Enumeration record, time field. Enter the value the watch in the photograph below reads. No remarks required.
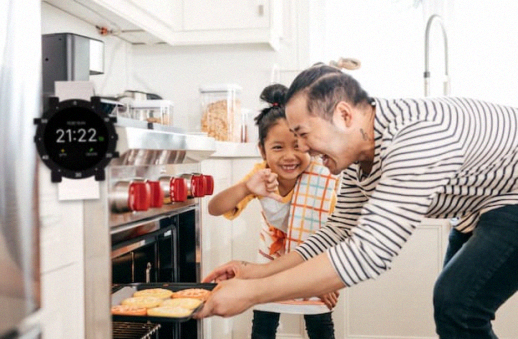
21:22
